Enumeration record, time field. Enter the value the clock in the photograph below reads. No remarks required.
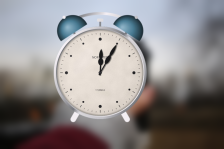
12:05
